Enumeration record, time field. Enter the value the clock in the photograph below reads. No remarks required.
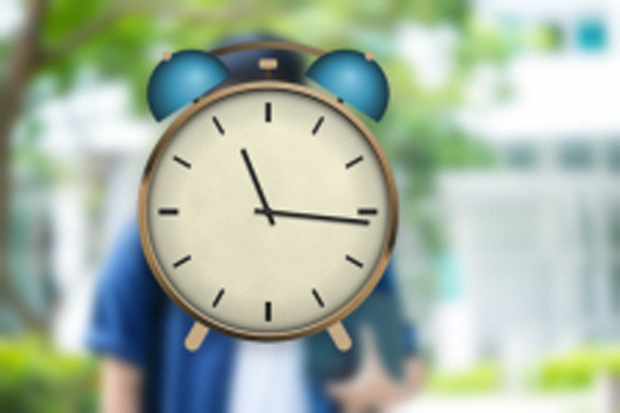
11:16
